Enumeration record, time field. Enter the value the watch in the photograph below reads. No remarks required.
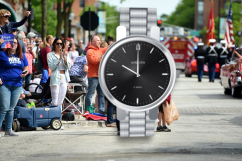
10:00
